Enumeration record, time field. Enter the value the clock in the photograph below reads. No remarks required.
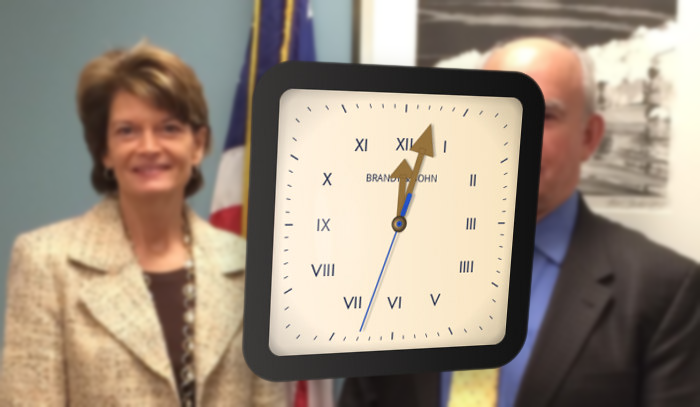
12:02:33
